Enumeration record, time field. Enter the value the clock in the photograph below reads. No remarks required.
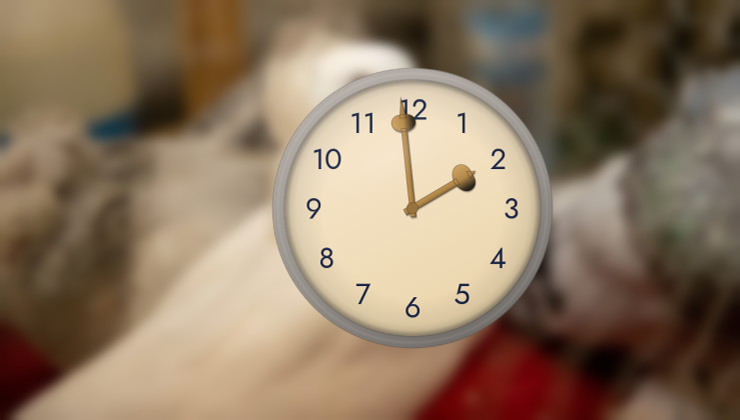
1:59
